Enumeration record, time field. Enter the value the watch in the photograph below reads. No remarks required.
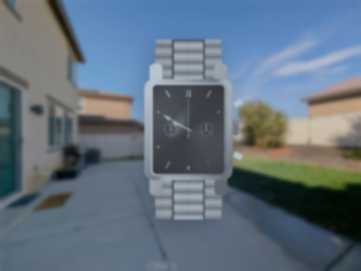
9:50
